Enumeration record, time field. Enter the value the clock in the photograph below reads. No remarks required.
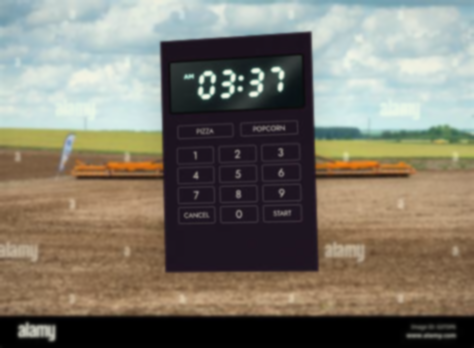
3:37
